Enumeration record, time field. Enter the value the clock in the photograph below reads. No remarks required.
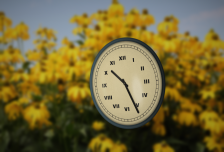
10:26
